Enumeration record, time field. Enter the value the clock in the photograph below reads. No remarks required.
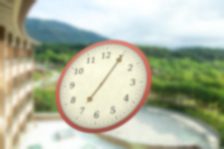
7:05
